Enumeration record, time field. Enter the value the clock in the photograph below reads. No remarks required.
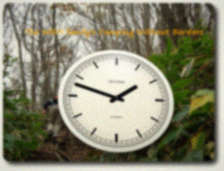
1:48
